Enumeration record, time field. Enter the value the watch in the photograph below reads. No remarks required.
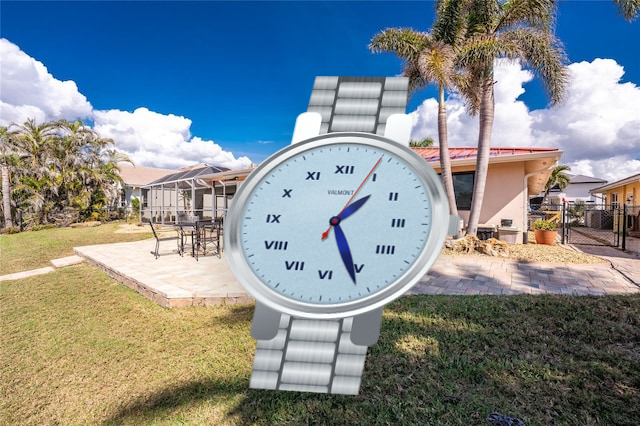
1:26:04
